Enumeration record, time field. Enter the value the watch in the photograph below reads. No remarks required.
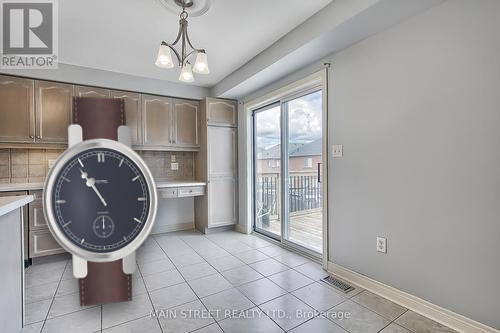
10:54
